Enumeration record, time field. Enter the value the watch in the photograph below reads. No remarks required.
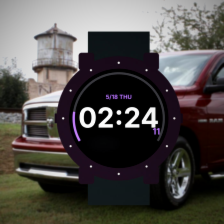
2:24:11
